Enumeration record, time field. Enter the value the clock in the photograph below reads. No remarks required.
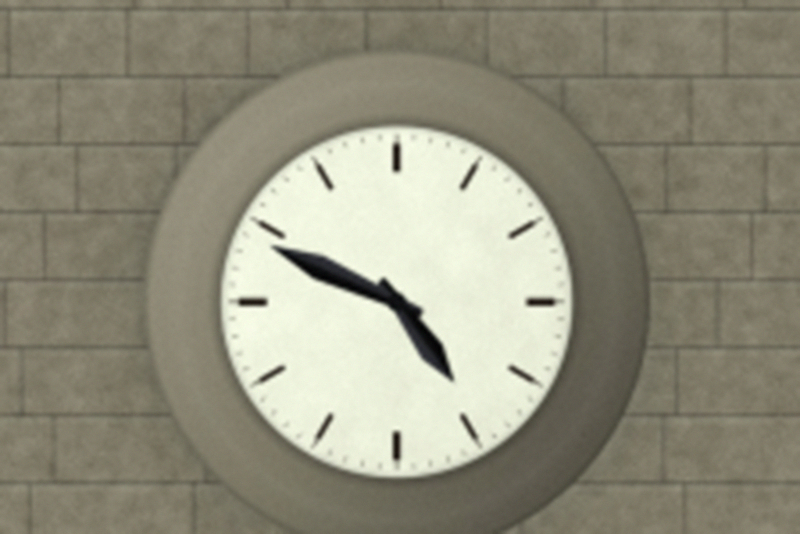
4:49
